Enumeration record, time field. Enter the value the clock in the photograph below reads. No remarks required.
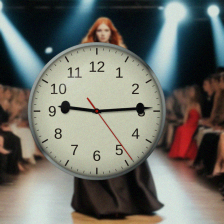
9:14:24
